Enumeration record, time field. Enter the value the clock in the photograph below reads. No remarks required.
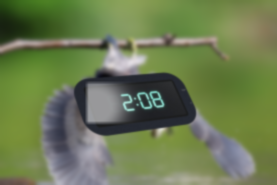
2:08
